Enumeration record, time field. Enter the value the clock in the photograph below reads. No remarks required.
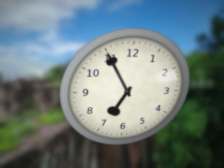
6:55
